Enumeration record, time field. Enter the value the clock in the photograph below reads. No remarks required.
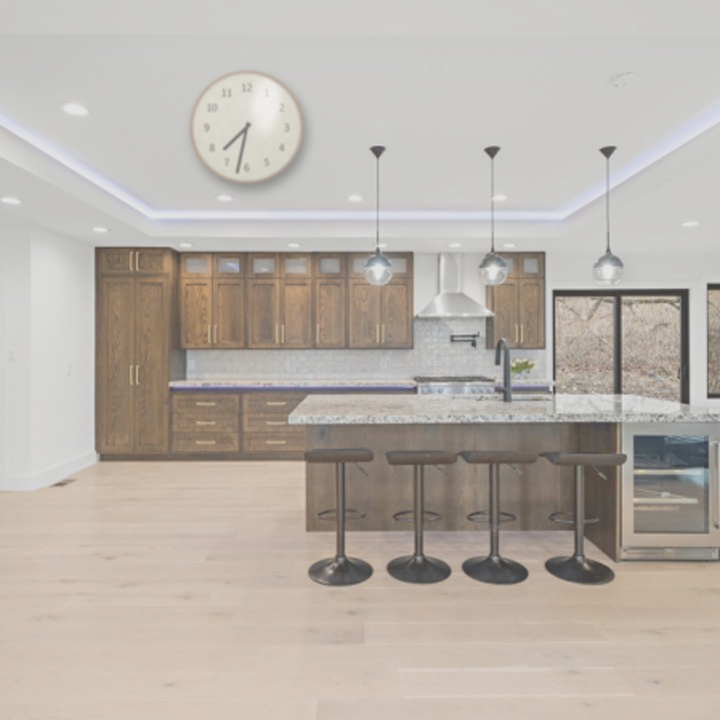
7:32
